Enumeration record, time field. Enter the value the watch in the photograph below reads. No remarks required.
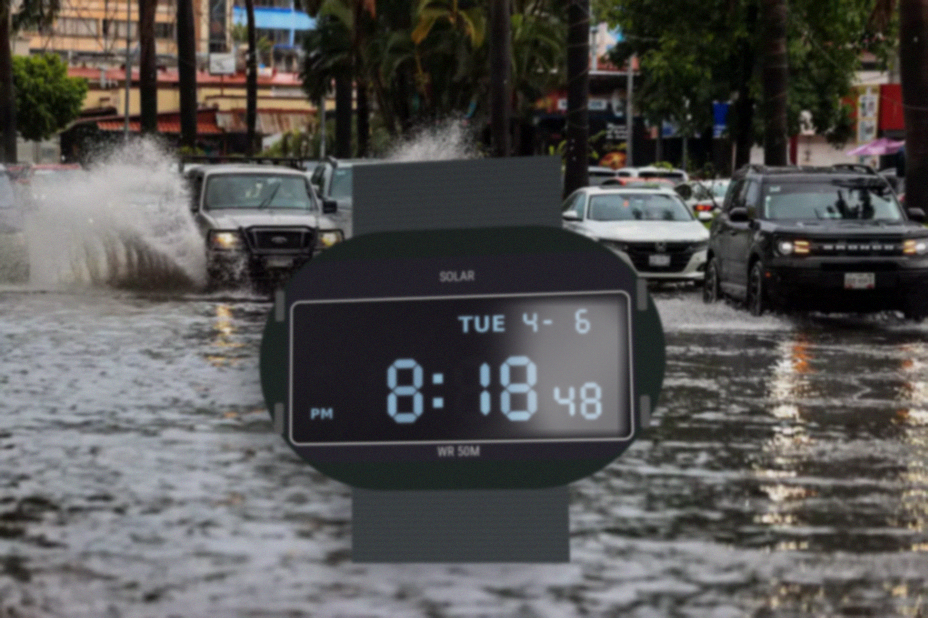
8:18:48
